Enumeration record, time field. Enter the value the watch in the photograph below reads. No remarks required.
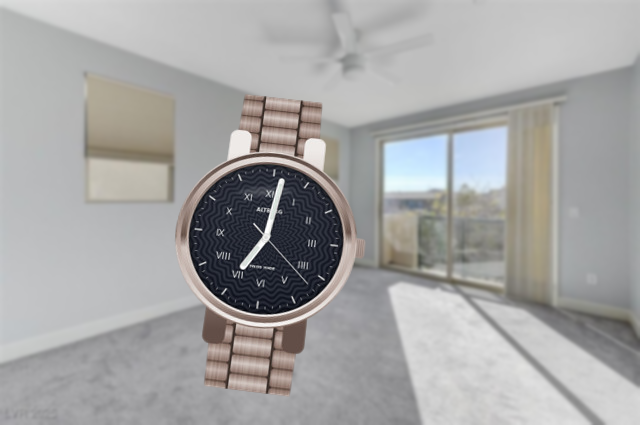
7:01:22
